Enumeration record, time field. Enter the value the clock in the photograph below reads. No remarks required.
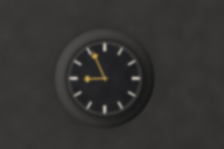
8:56
